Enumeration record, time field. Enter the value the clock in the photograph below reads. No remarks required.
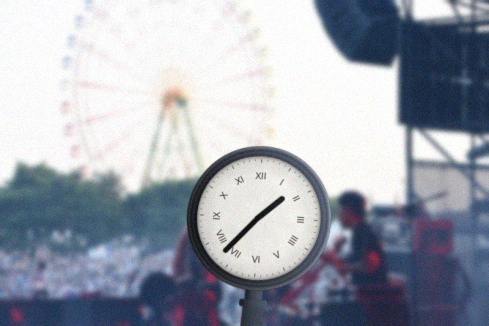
1:37
